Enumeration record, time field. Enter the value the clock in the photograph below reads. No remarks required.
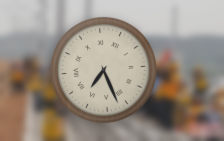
6:22
